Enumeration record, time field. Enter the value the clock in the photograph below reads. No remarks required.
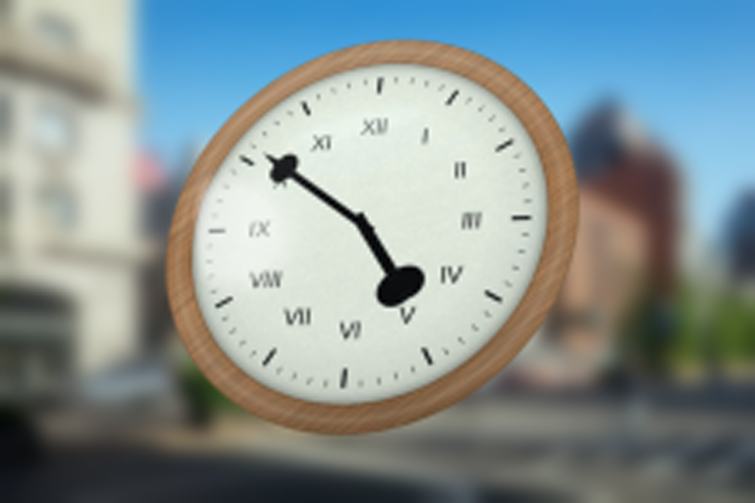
4:51
